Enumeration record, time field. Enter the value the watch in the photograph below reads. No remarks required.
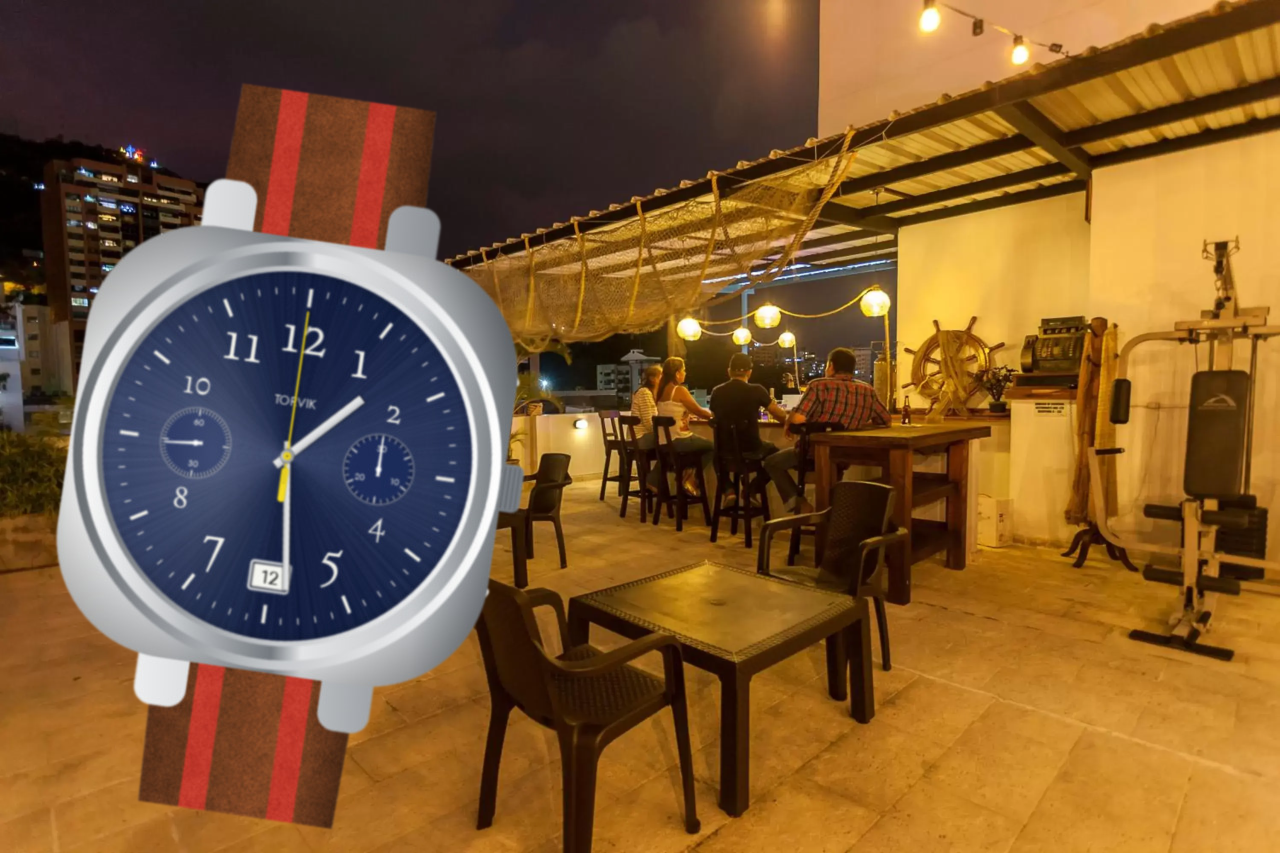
1:28:44
